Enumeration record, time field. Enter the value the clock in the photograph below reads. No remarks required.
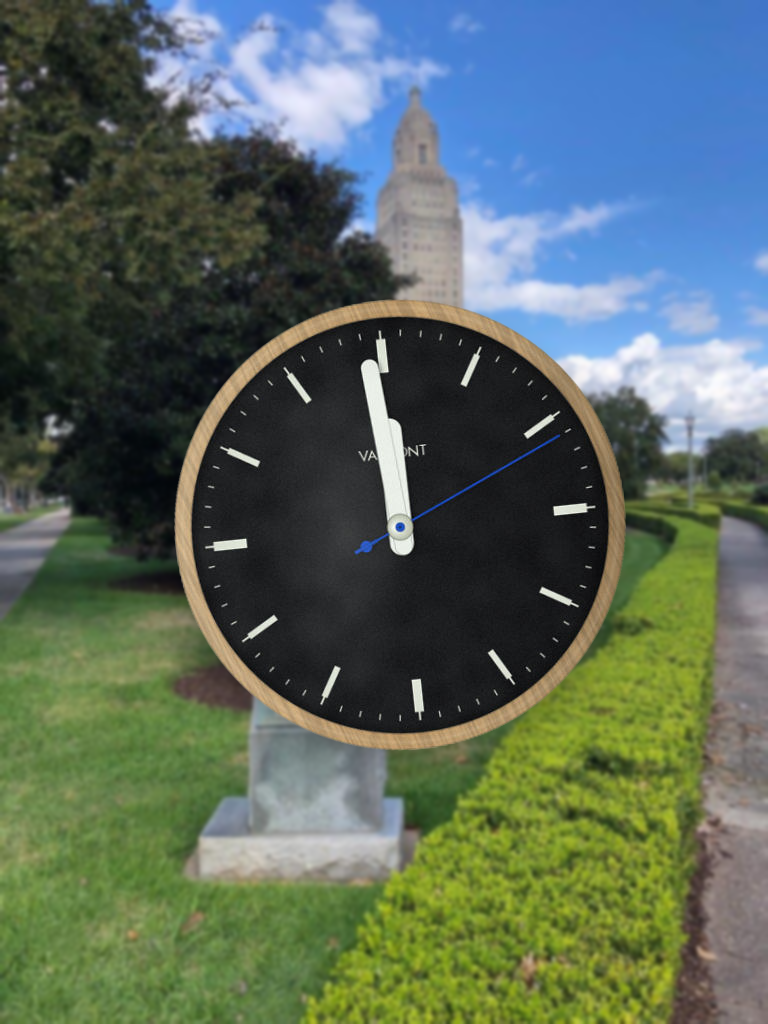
11:59:11
